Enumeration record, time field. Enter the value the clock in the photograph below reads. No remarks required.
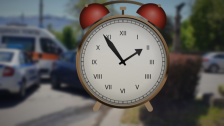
1:54
